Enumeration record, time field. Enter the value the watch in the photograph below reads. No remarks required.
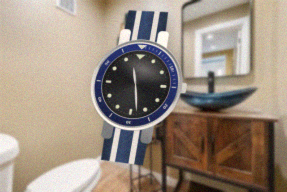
11:28
